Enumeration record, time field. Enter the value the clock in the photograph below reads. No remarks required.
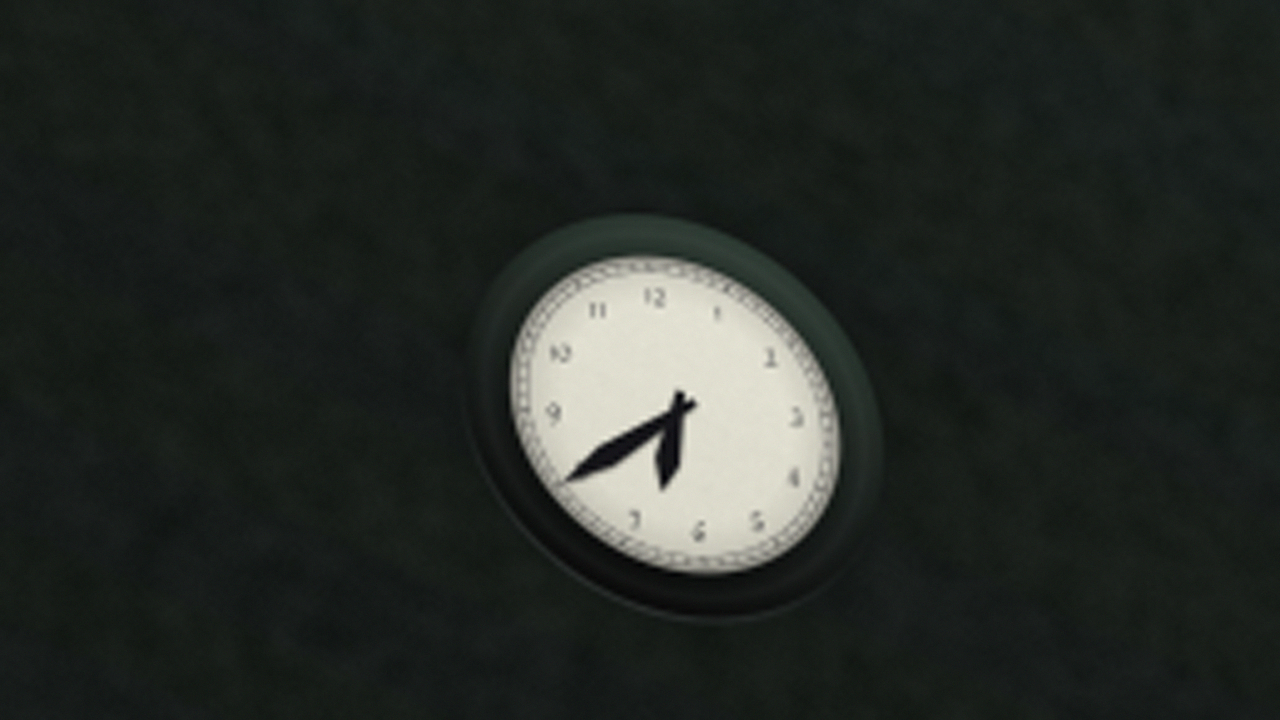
6:40
